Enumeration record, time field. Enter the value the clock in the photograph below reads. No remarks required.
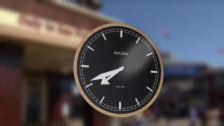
7:41
